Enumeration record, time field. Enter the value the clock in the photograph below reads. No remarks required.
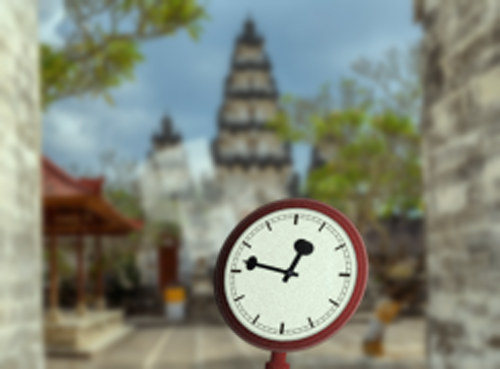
12:47
